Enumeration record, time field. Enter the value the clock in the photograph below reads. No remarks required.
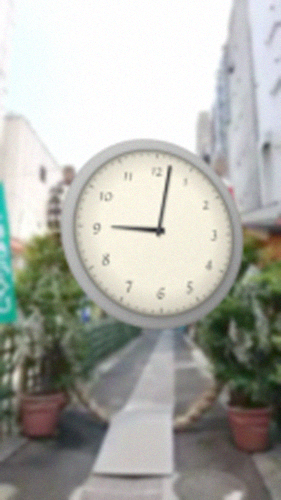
9:02
